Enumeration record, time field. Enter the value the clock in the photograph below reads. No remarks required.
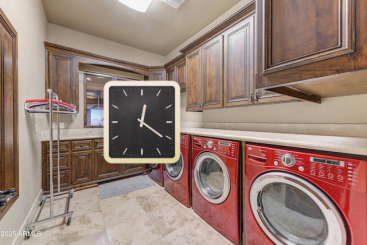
12:21
